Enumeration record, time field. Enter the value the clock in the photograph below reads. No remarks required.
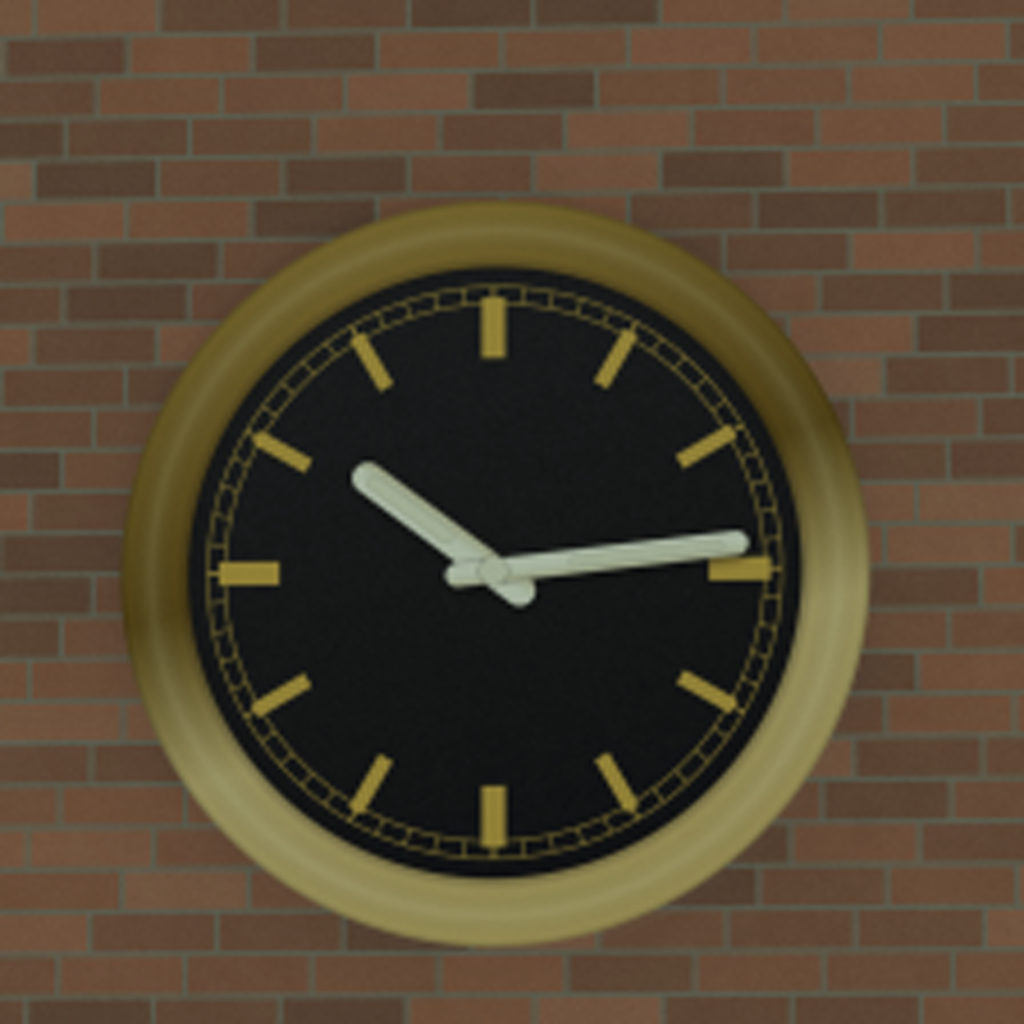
10:14
